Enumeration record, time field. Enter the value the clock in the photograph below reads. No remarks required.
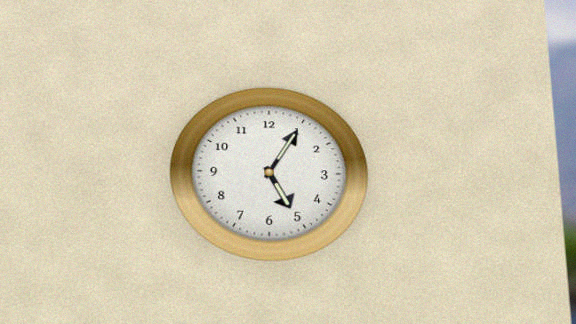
5:05
